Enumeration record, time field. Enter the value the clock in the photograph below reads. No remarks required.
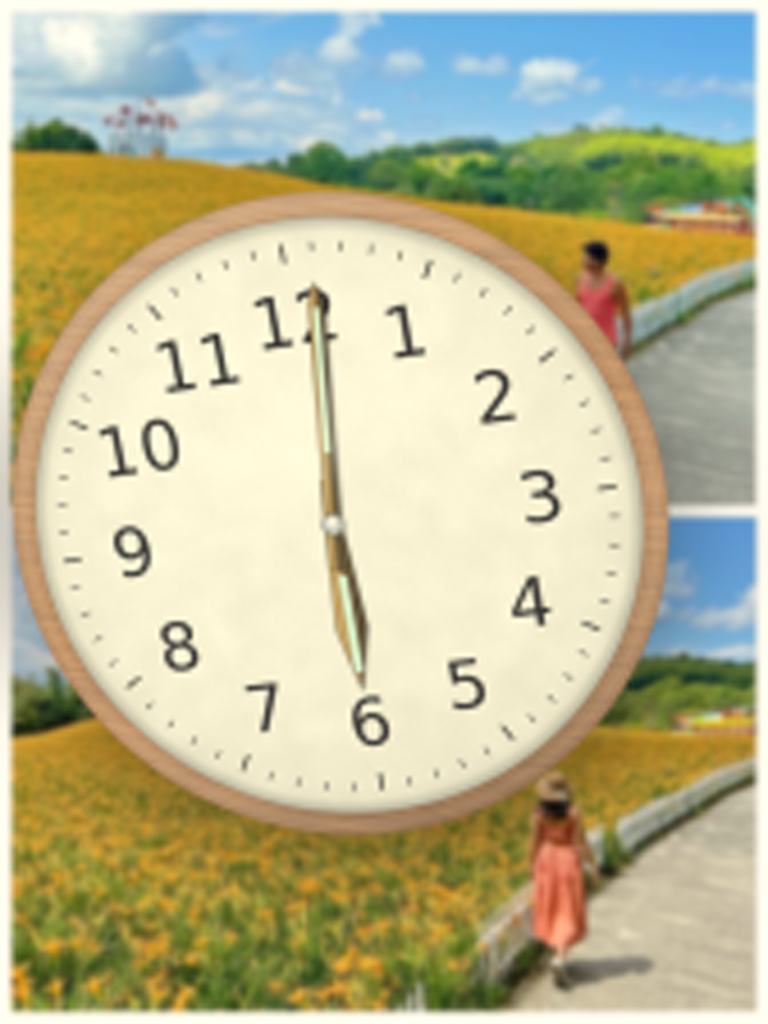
6:01
